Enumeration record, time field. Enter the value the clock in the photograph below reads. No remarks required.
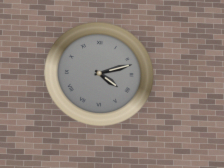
4:12
